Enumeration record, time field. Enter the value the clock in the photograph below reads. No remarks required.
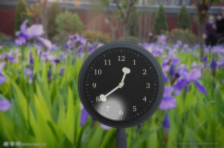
12:39
